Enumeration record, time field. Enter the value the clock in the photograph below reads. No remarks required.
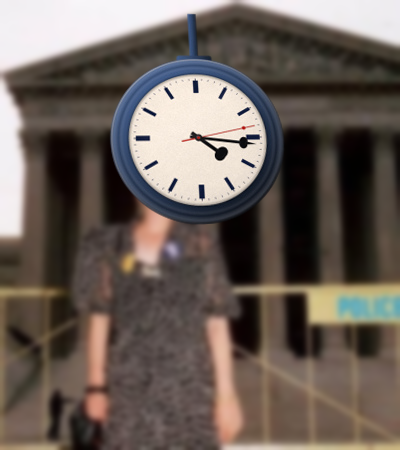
4:16:13
